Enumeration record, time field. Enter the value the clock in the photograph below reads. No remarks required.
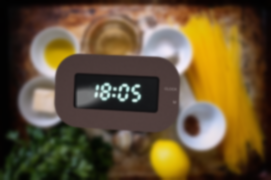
18:05
